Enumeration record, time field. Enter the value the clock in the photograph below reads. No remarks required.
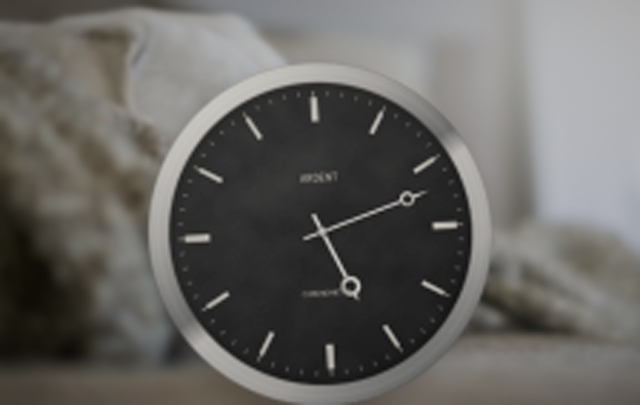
5:12
